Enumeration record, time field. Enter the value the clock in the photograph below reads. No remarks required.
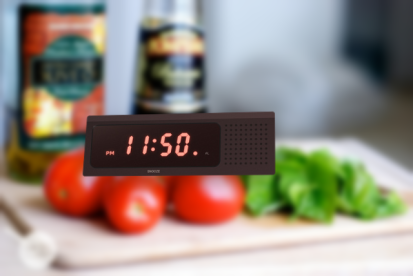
11:50
